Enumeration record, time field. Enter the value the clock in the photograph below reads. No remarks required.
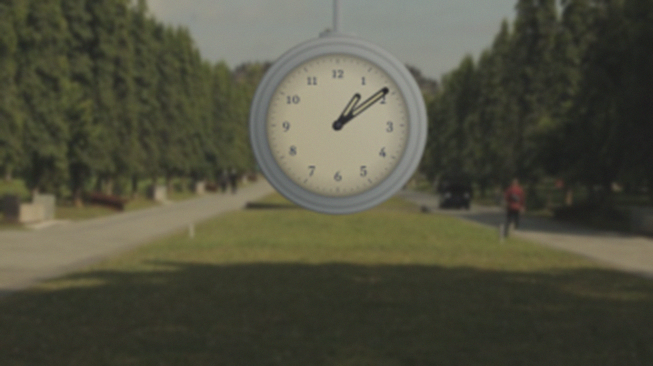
1:09
